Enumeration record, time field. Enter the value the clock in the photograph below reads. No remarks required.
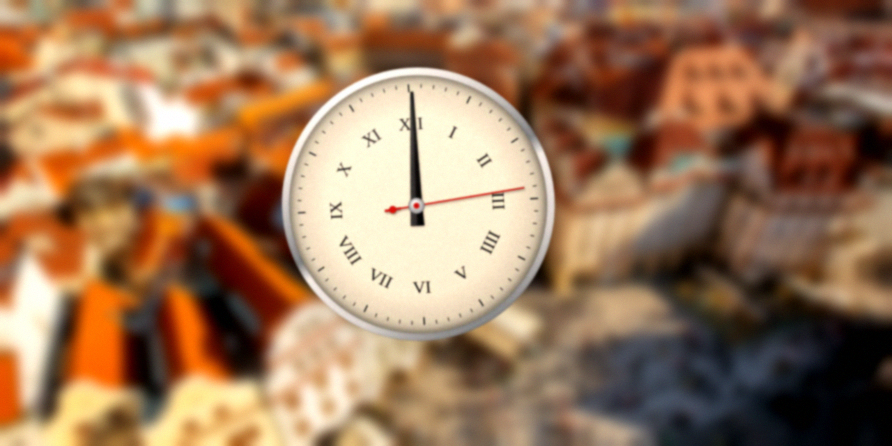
12:00:14
